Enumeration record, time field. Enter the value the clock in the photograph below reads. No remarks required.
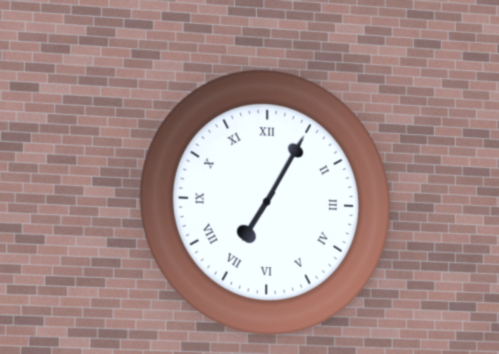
7:05
